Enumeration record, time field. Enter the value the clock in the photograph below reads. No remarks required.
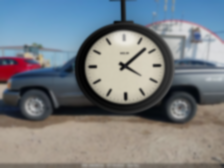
4:08
